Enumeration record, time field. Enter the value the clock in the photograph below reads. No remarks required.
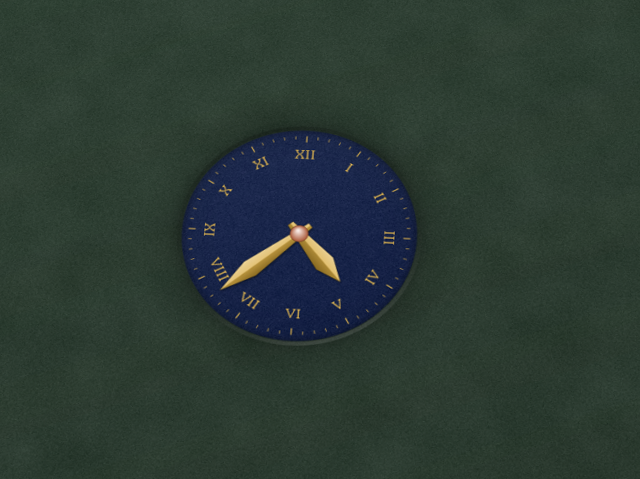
4:38
